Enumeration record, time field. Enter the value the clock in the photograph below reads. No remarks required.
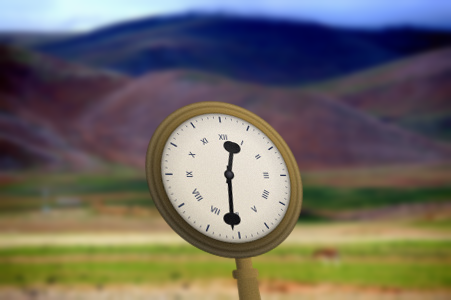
12:31
